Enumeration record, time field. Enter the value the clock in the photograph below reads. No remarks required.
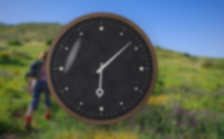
6:08
